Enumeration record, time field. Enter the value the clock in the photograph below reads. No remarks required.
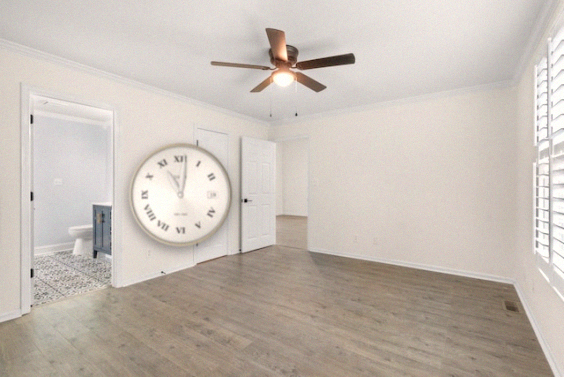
11:01
